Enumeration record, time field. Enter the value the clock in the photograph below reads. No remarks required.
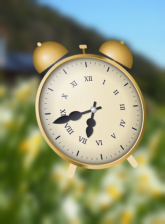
6:43
